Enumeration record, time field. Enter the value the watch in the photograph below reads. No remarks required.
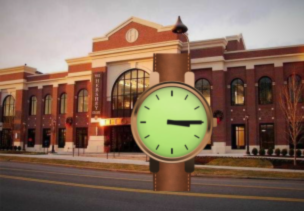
3:15
